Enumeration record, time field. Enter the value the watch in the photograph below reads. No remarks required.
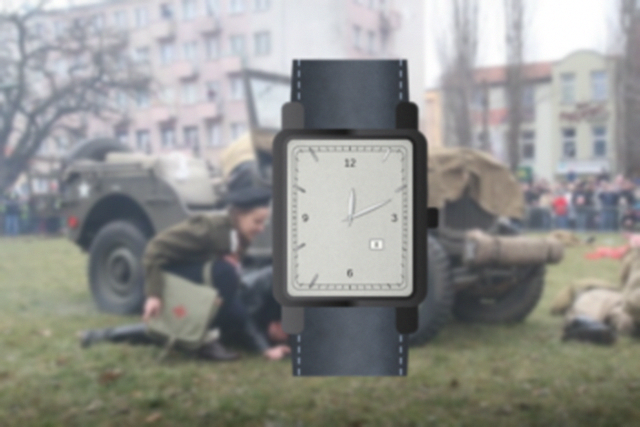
12:11
